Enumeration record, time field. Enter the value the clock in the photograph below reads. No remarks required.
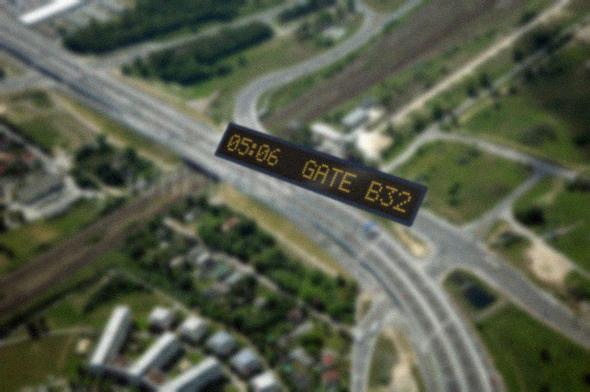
5:06
